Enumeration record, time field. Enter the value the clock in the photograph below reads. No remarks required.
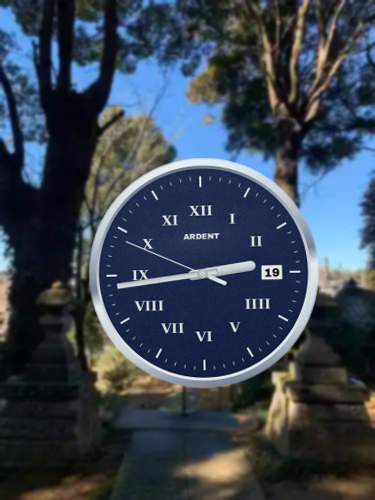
2:43:49
